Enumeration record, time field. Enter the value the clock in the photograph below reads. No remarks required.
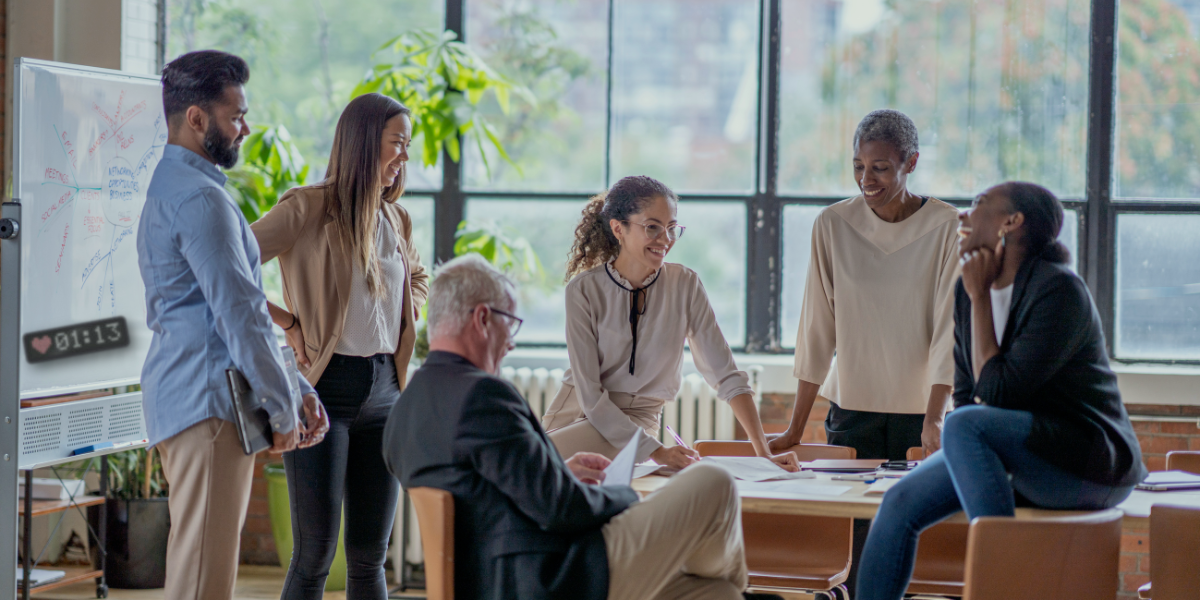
1:13
